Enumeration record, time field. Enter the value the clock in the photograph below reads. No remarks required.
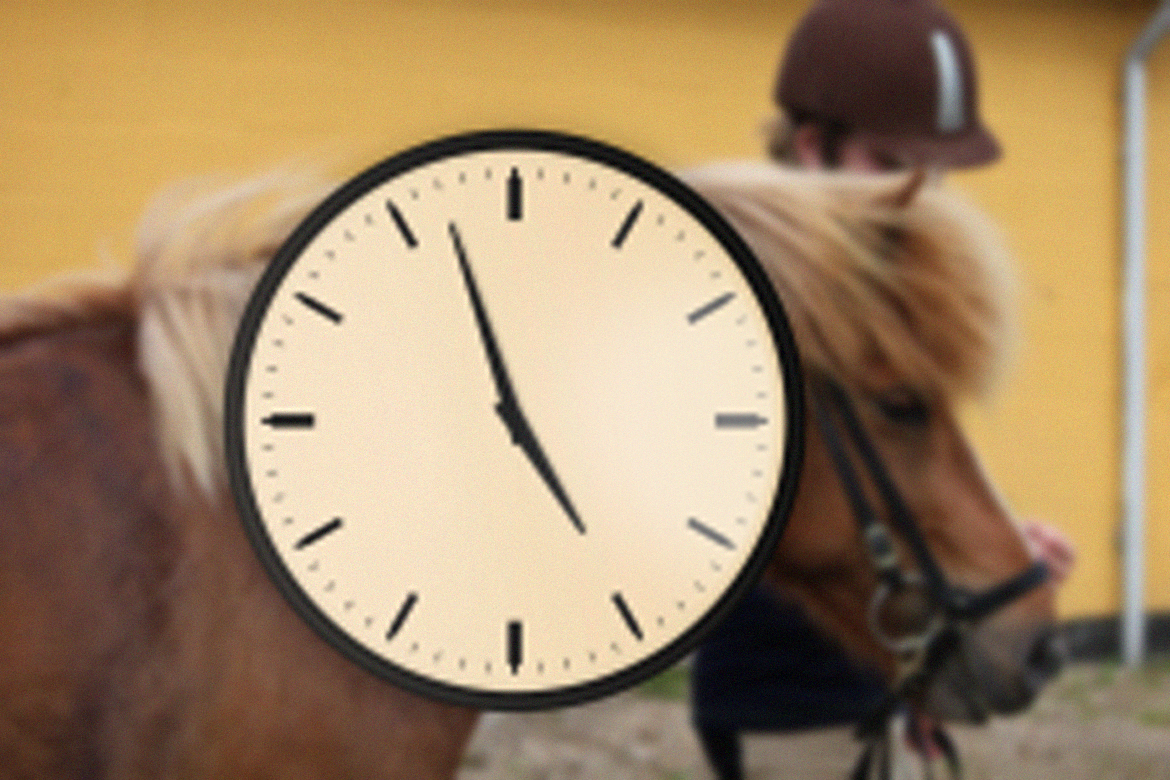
4:57
